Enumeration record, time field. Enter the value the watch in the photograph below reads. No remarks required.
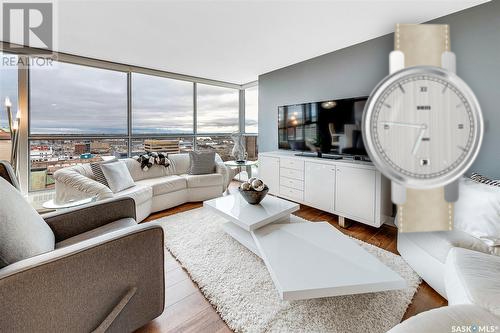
6:46
